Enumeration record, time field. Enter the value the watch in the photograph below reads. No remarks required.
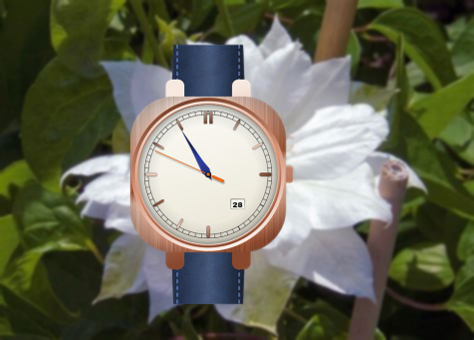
10:54:49
